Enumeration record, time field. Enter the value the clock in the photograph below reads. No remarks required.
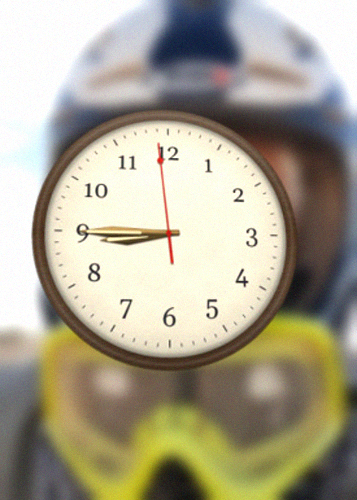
8:44:59
